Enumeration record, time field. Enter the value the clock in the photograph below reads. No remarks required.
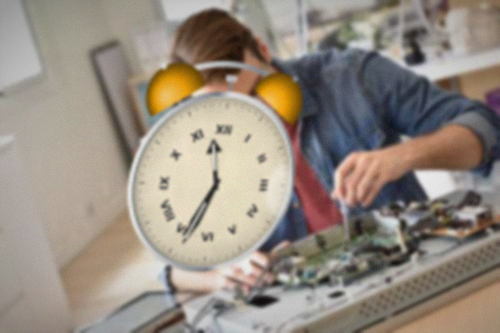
11:34
